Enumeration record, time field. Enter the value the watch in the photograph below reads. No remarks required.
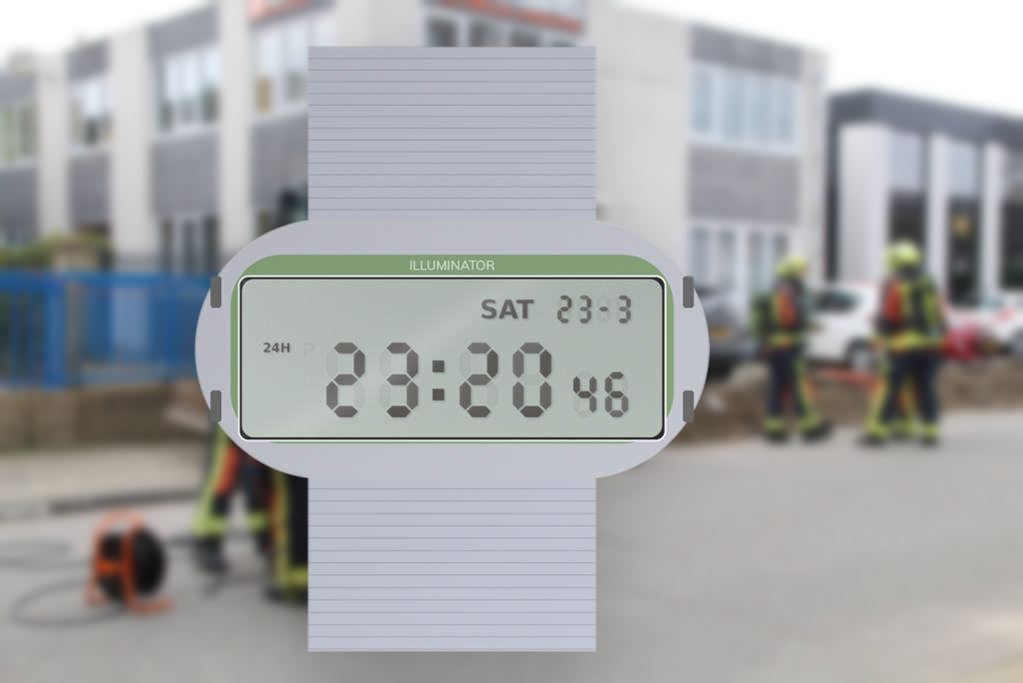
23:20:46
